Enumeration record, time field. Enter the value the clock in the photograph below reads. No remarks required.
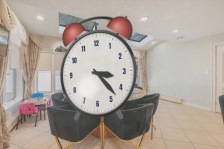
3:23
